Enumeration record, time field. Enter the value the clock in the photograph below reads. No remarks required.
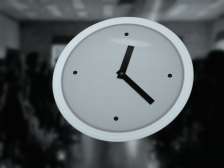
12:22
